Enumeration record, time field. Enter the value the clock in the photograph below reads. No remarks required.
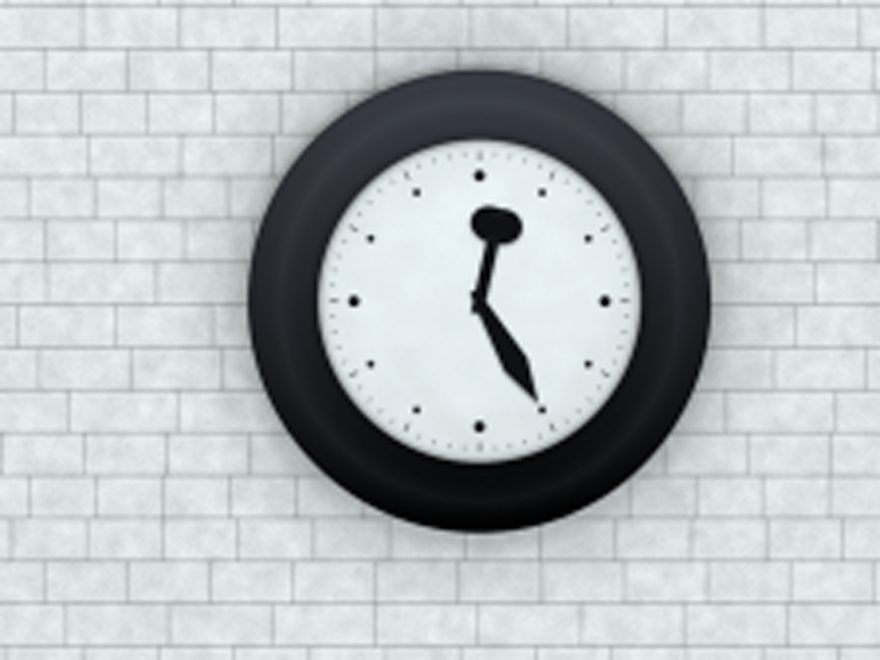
12:25
